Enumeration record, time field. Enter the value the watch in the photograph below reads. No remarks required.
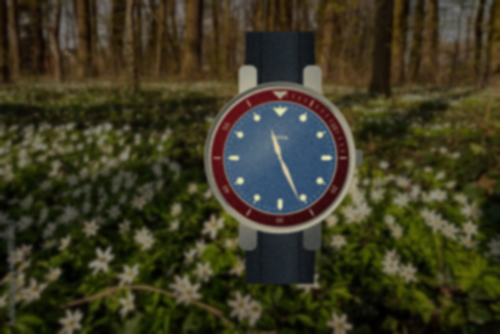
11:26
